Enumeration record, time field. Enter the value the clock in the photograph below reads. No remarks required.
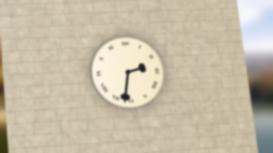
2:32
